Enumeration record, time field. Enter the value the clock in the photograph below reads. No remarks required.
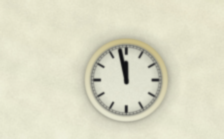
11:58
